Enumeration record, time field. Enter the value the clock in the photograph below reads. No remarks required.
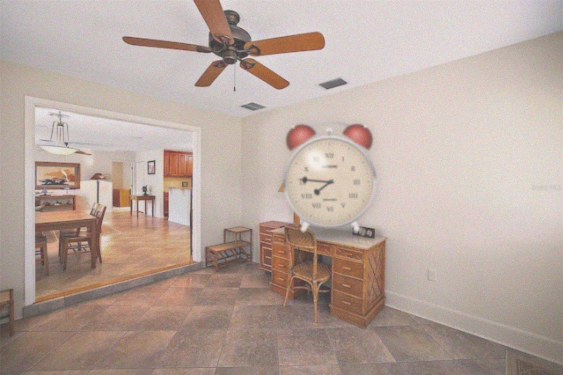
7:46
